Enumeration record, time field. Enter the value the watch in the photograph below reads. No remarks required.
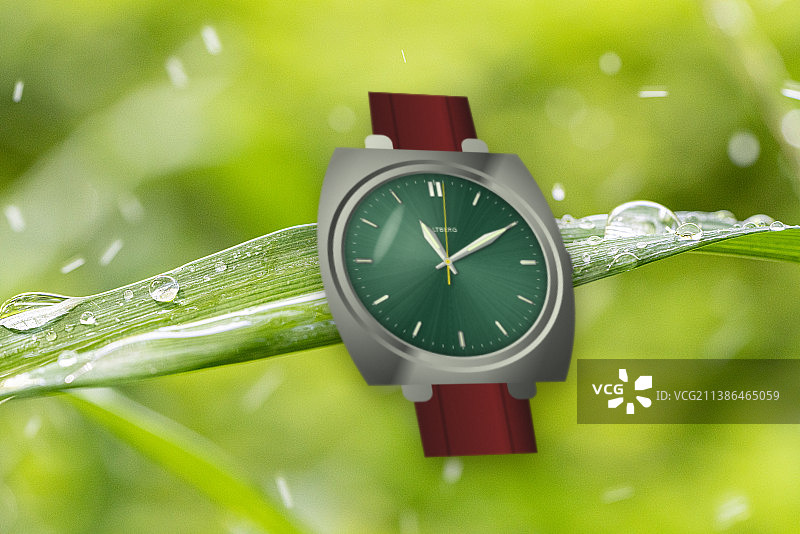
11:10:01
